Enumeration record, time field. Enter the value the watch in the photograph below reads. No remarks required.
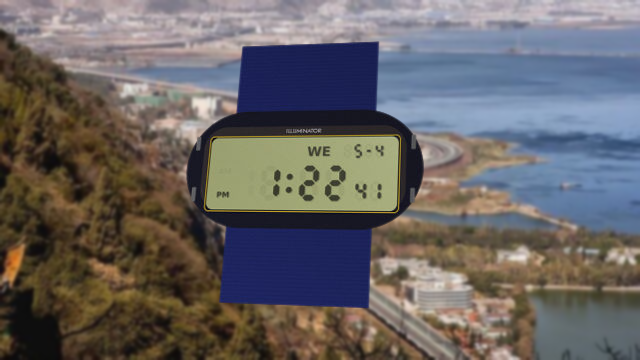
1:22:41
